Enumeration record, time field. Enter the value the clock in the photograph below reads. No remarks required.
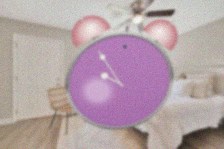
9:54
